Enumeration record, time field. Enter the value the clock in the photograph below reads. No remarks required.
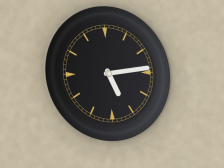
5:14
